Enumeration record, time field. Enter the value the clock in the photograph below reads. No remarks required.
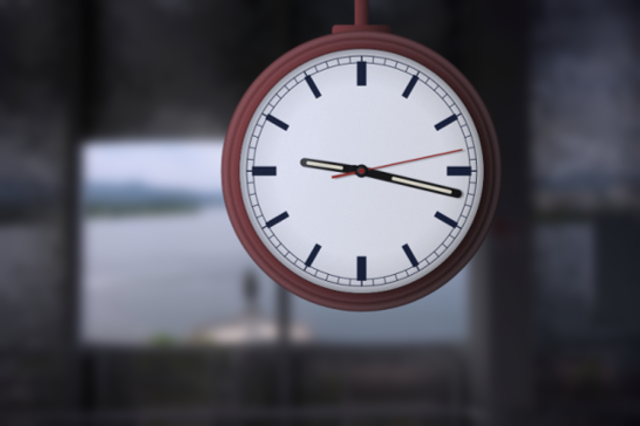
9:17:13
